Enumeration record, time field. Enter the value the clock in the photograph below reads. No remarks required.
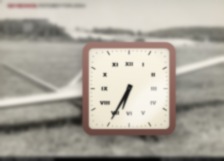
6:35
